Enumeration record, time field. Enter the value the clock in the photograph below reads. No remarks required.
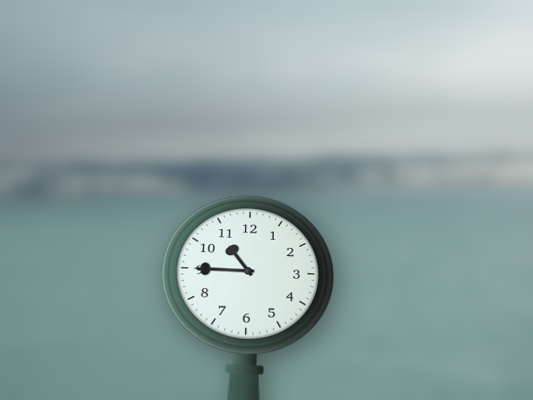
10:45
